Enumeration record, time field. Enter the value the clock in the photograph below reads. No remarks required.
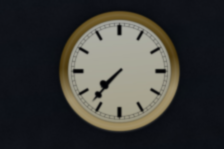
7:37
